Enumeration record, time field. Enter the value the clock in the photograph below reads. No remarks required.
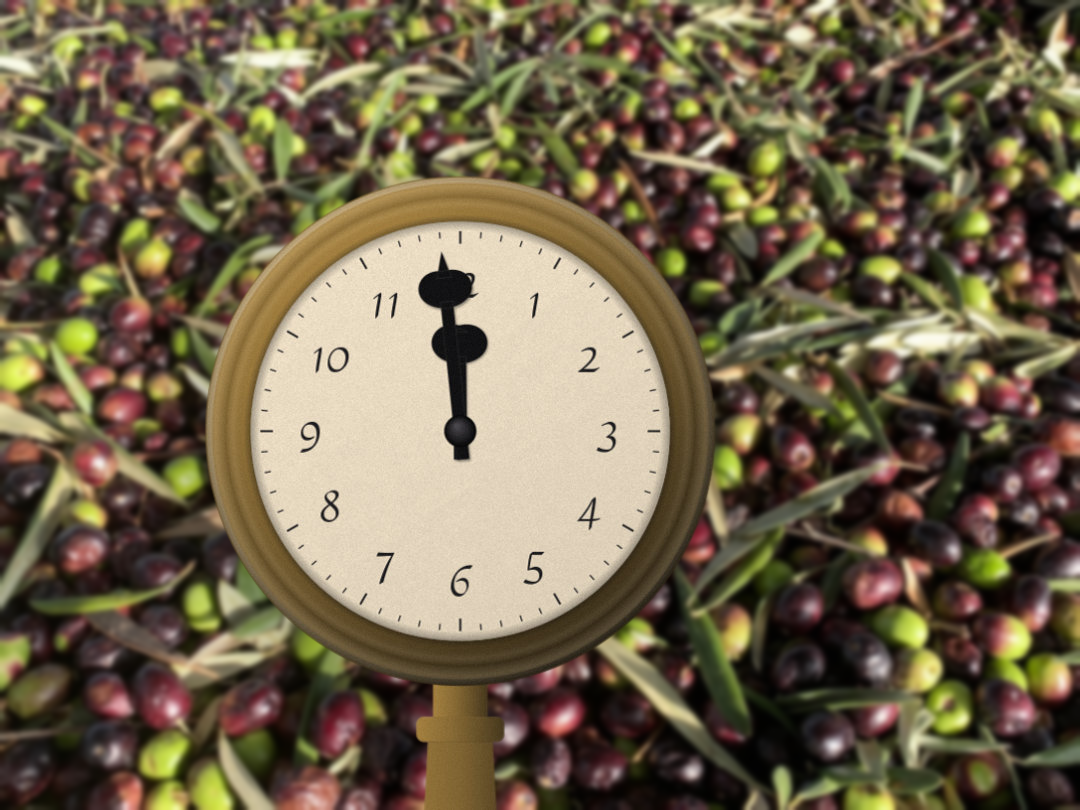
11:59
